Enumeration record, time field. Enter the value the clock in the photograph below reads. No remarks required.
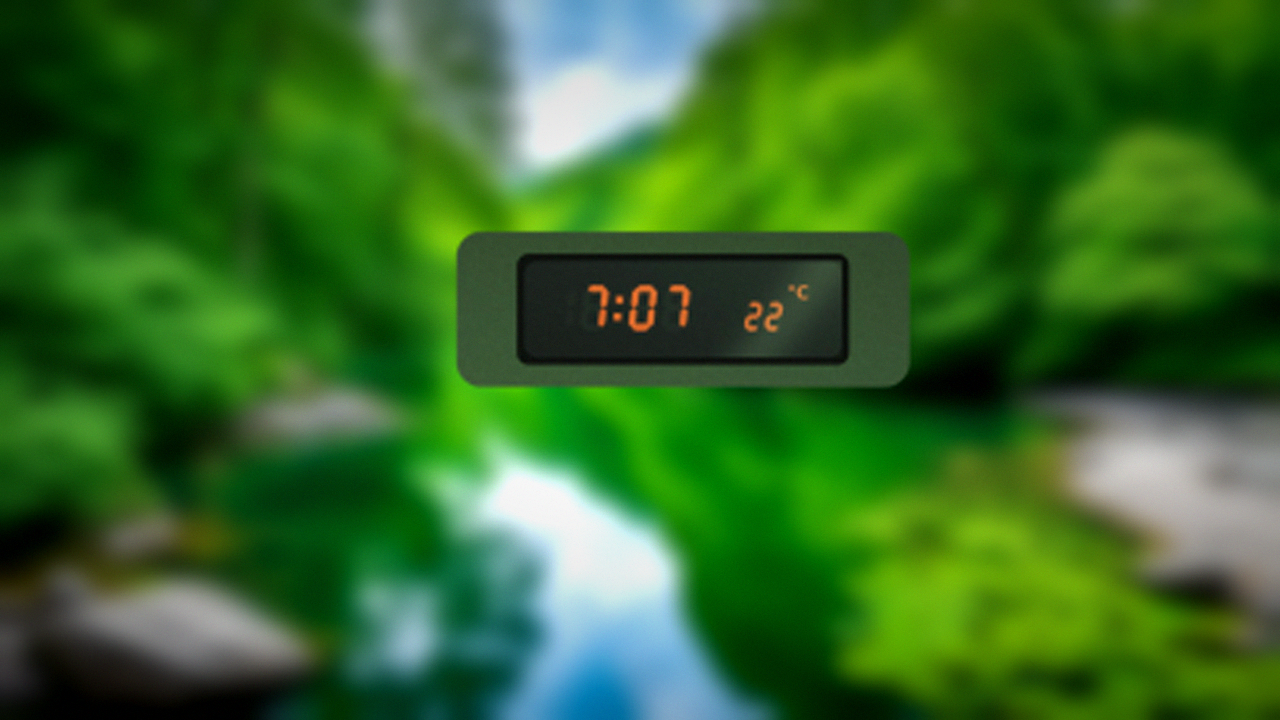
7:07
